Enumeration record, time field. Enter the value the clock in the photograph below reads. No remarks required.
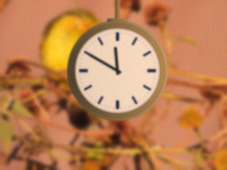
11:50
